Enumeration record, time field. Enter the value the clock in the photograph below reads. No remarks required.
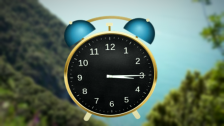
3:15
